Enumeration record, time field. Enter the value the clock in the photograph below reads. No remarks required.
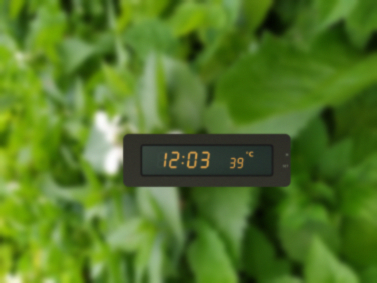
12:03
